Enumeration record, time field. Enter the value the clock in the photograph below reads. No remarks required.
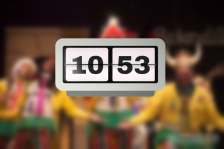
10:53
